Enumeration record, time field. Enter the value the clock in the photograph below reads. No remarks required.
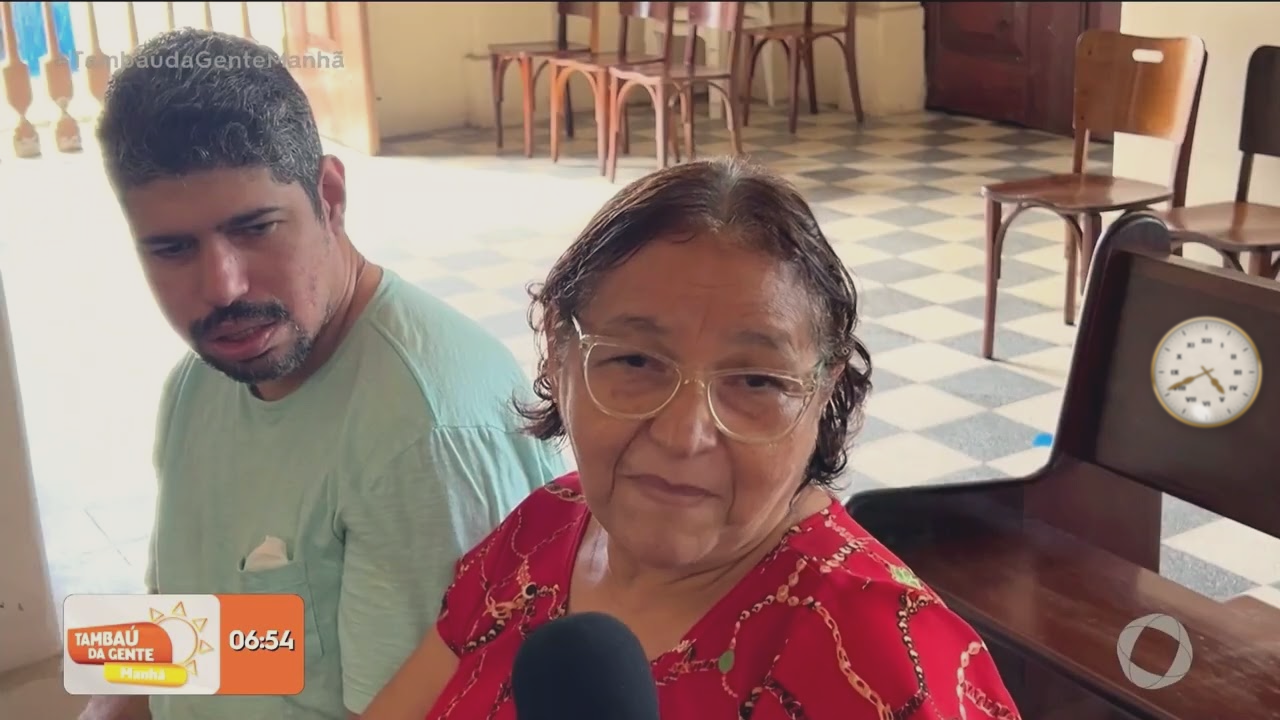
4:41
